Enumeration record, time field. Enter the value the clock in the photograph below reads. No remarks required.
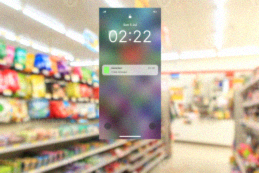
2:22
